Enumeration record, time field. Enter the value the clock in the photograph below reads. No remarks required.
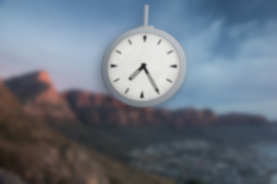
7:25
